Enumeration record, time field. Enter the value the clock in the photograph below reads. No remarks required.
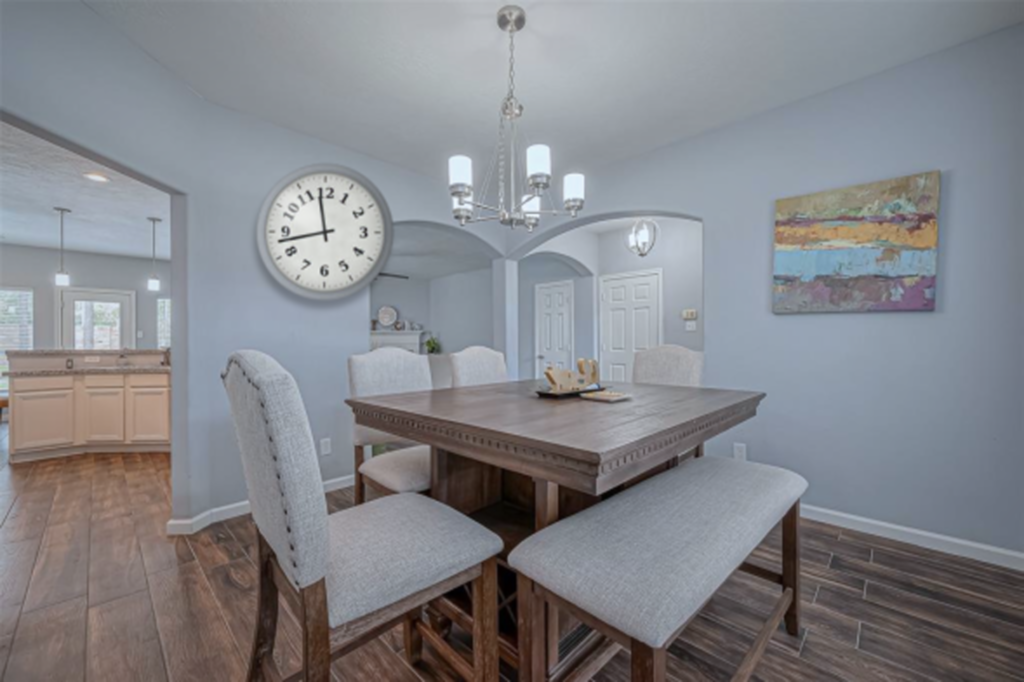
11:43
